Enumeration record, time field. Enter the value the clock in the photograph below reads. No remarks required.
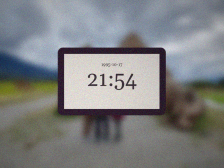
21:54
